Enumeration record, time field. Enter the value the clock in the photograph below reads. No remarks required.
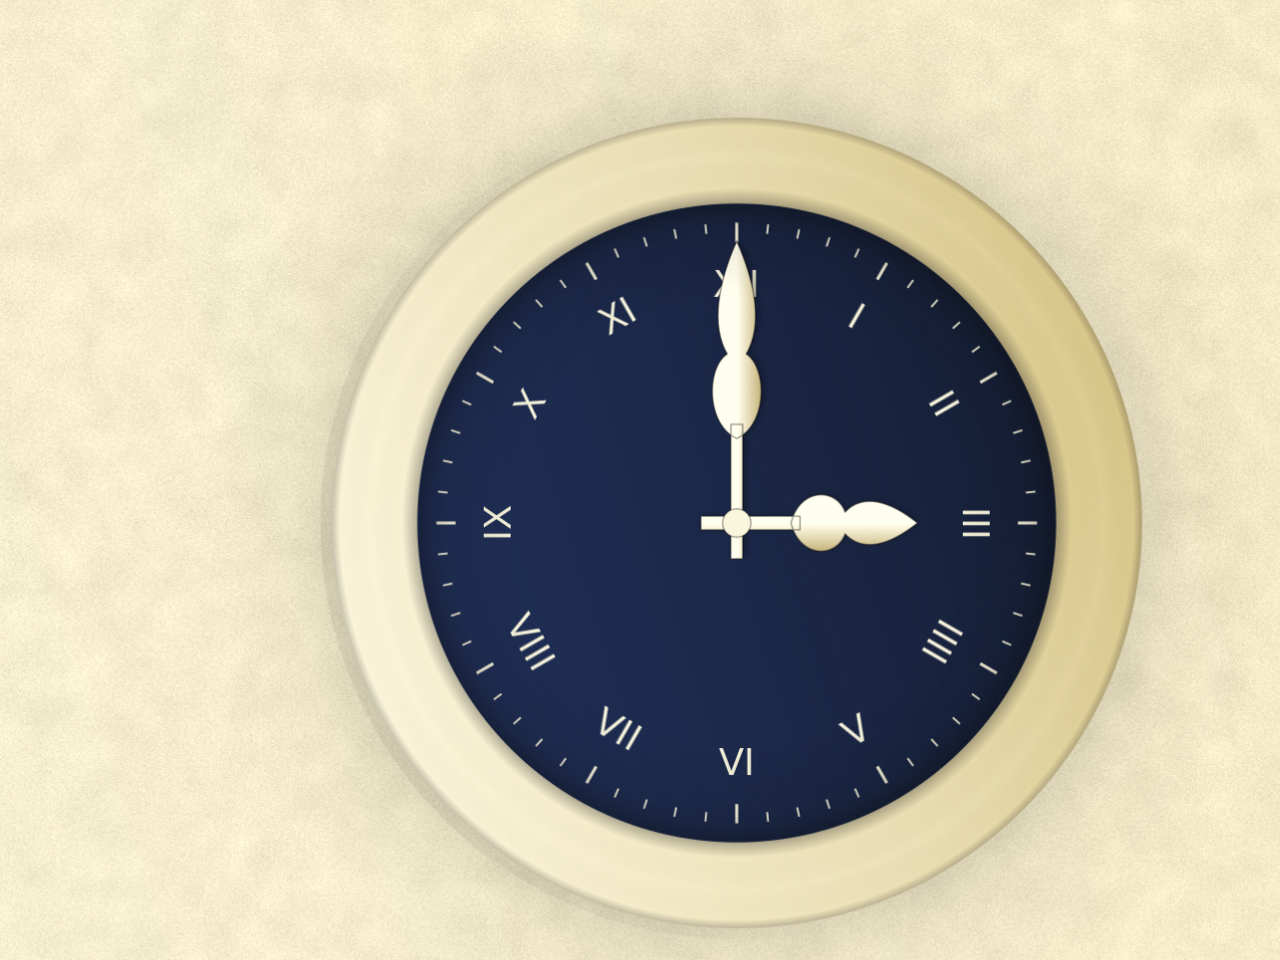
3:00
